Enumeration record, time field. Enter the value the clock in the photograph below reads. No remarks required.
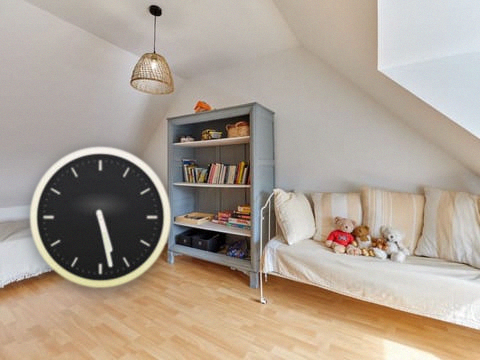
5:28
